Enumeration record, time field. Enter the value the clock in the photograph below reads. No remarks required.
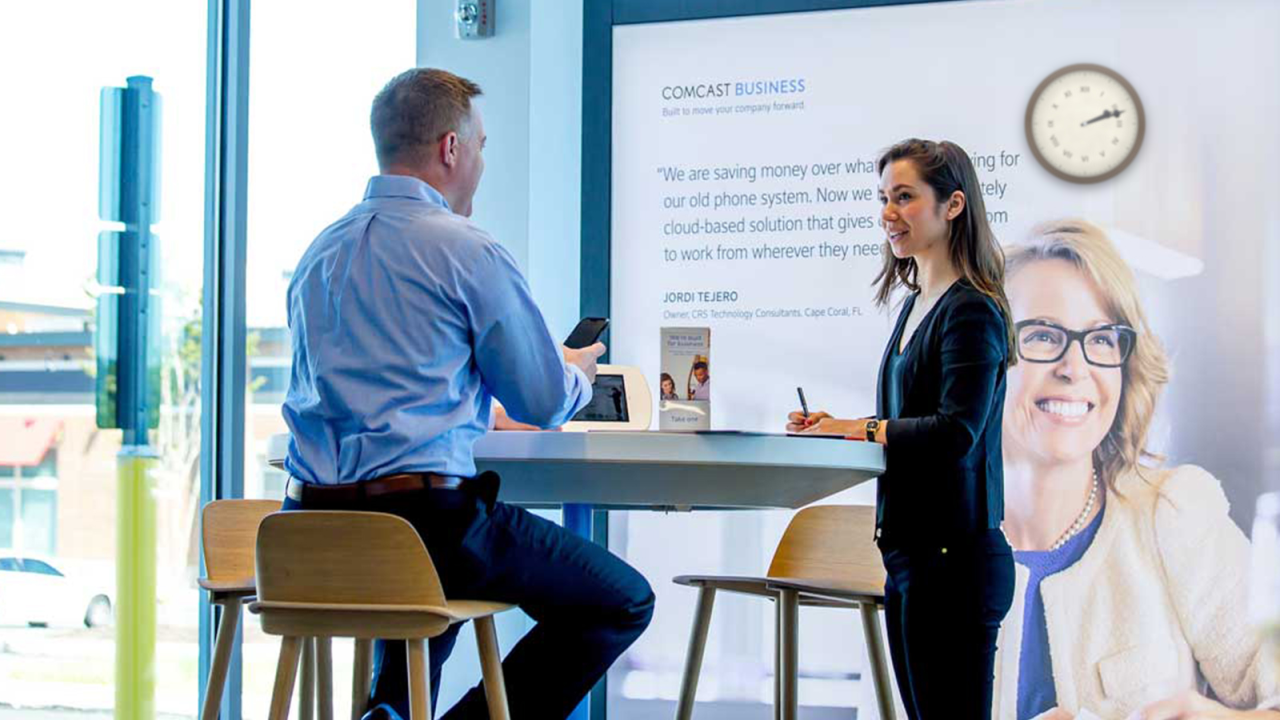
2:12
